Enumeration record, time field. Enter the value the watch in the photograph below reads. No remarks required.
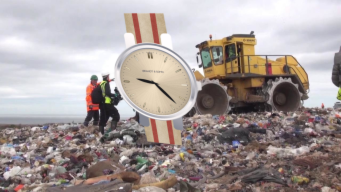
9:23
